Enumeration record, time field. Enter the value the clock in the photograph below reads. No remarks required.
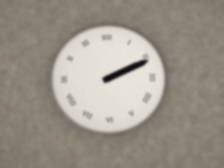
2:11
